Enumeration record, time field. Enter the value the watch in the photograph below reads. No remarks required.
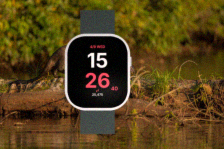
15:26
